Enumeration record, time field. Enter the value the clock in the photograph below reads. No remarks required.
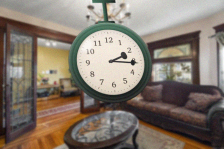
2:16
